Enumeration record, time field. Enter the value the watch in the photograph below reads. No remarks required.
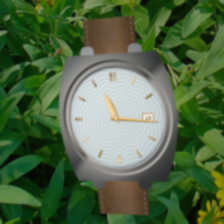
11:16
